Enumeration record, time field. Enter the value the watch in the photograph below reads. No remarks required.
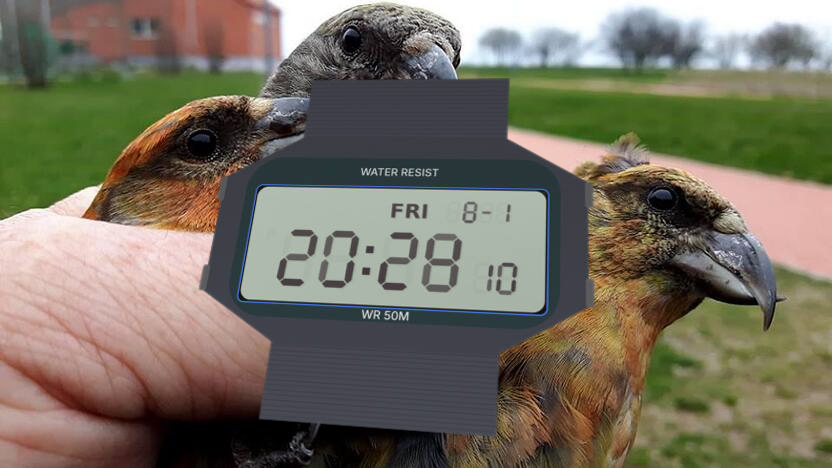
20:28:10
